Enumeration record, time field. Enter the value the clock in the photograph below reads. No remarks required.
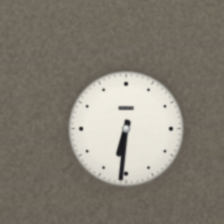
6:31
